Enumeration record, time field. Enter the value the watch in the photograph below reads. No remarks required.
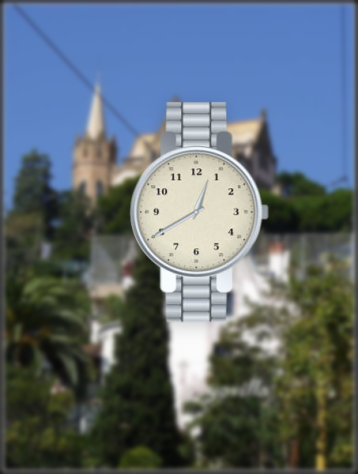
12:40
